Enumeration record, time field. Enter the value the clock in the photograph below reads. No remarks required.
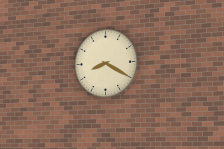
8:20
